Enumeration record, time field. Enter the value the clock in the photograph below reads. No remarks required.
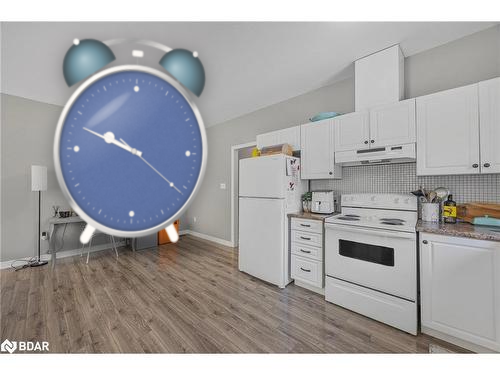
9:48:21
